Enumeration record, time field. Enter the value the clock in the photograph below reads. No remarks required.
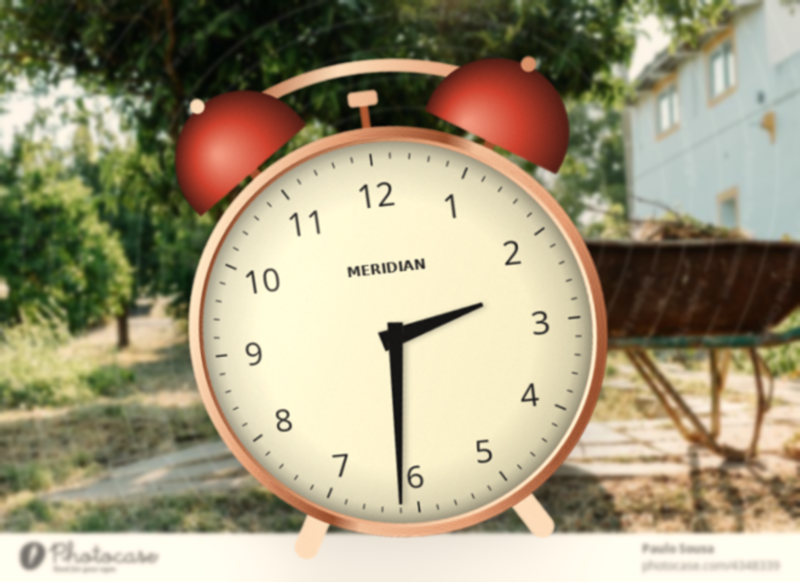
2:31
